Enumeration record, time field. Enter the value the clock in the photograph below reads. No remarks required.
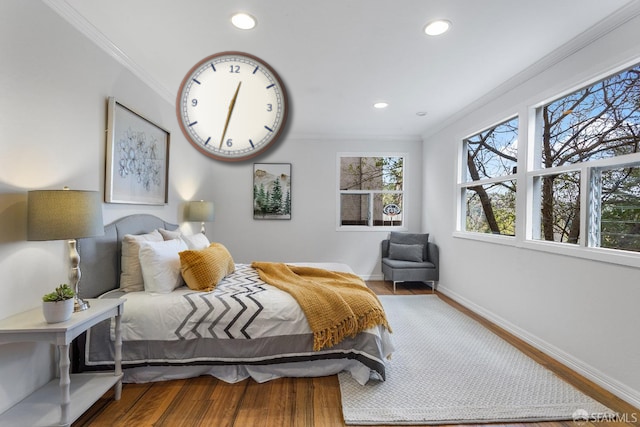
12:32
